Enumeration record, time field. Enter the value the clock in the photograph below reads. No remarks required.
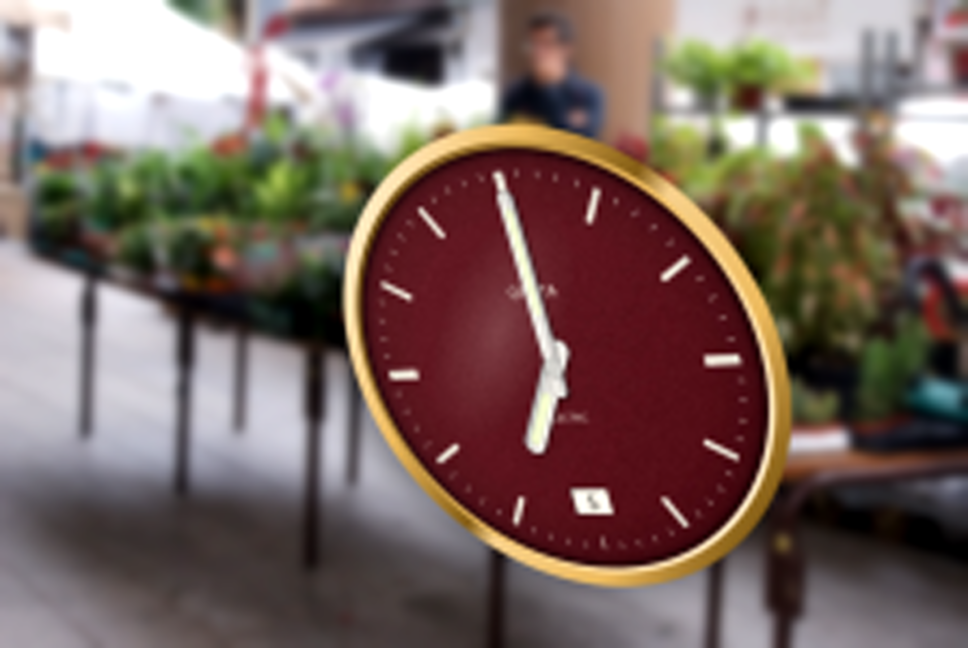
7:00
